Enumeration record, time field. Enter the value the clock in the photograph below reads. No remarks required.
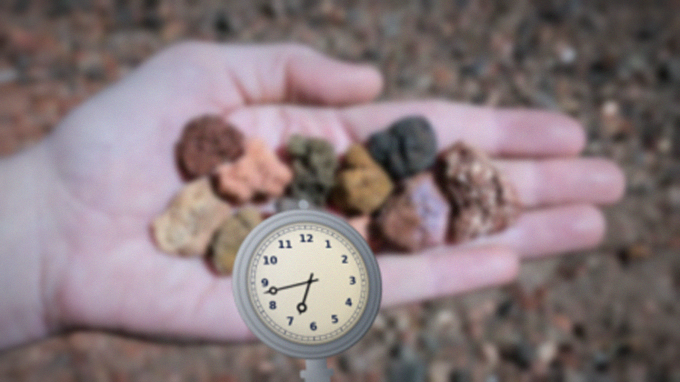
6:43
